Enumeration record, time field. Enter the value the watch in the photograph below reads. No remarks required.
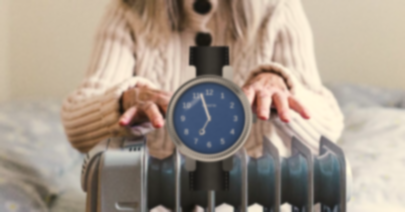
6:57
